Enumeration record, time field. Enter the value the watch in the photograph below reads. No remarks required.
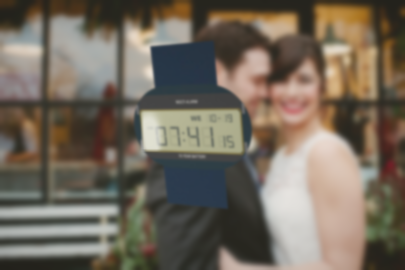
7:41
